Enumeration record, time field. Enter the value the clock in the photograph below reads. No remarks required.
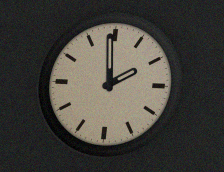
1:59
